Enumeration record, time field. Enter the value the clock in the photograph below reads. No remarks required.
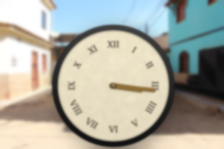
3:16
